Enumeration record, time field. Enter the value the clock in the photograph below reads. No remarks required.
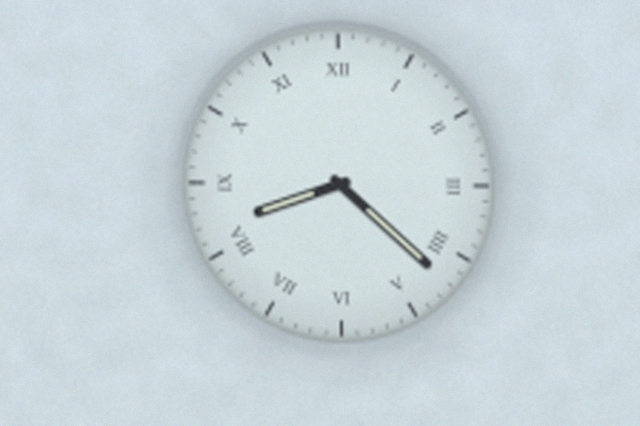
8:22
